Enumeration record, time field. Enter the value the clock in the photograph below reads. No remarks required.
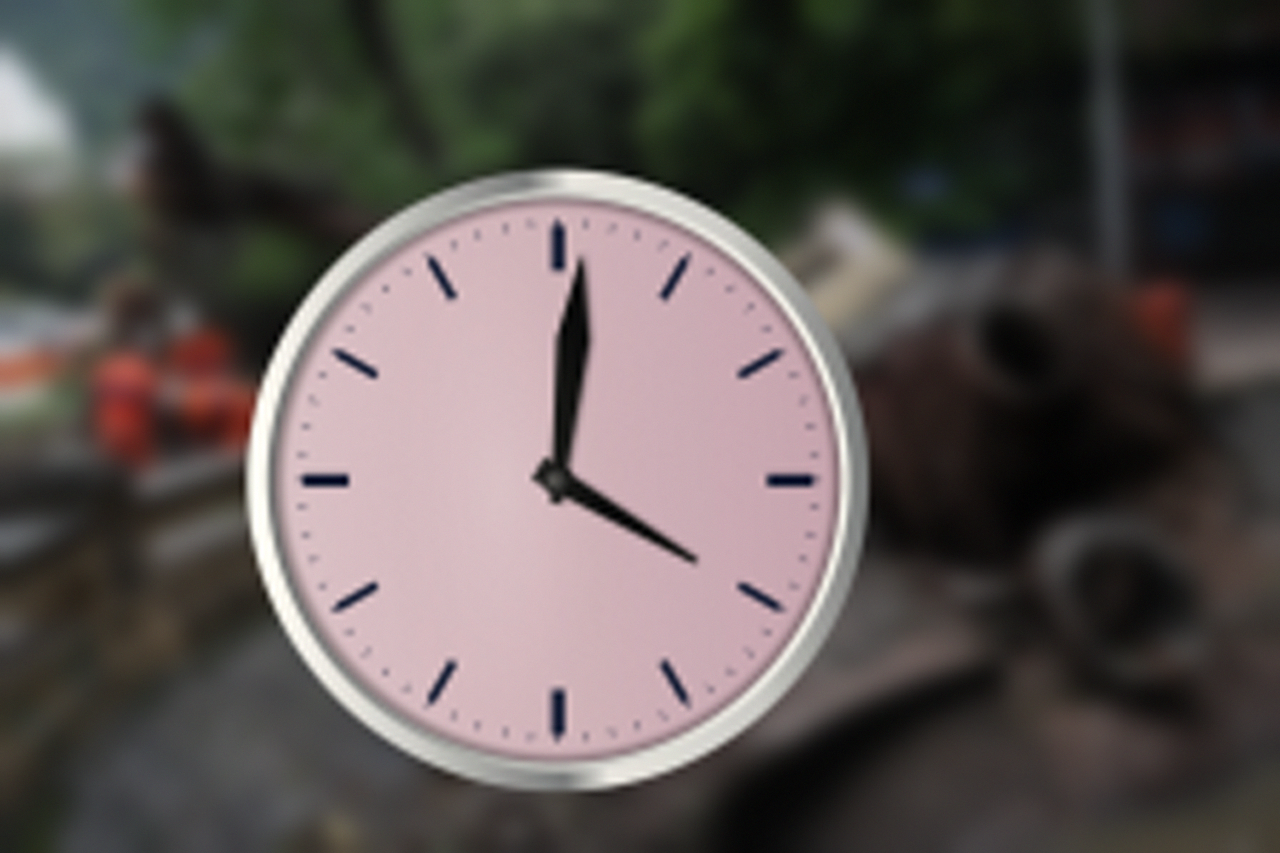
4:01
